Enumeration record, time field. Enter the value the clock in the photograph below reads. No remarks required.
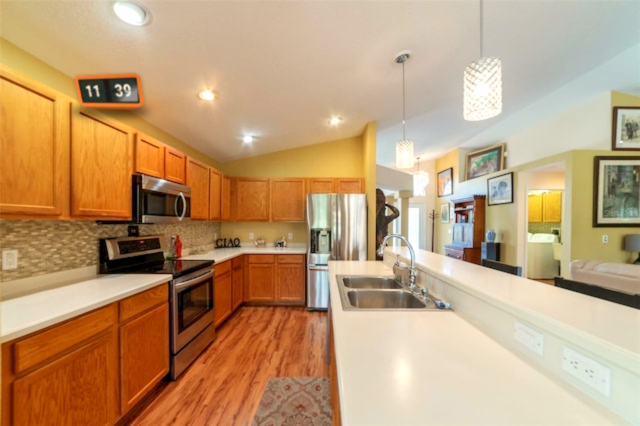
11:39
